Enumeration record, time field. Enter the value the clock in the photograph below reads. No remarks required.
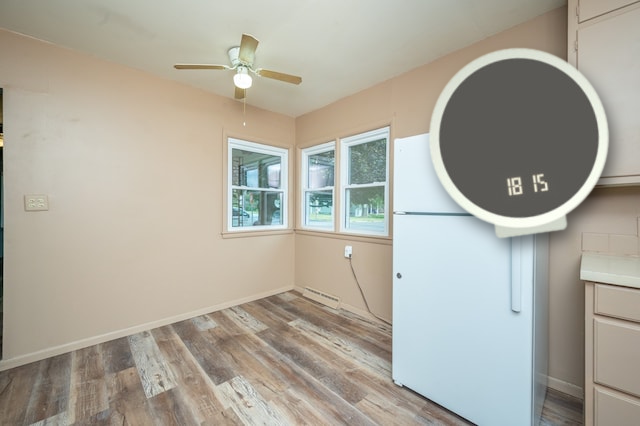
18:15
